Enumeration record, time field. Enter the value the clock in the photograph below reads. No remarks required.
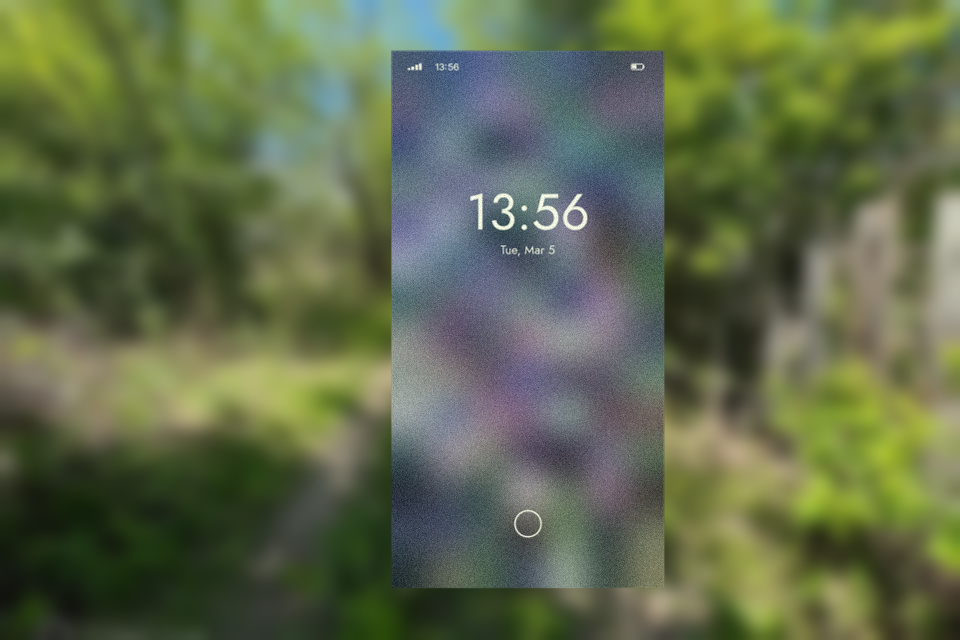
13:56
